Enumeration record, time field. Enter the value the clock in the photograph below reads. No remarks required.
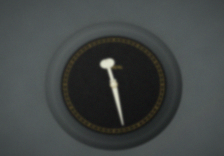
11:28
